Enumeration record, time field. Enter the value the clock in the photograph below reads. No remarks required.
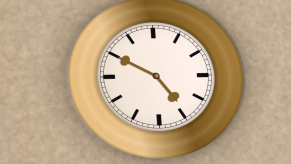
4:50
